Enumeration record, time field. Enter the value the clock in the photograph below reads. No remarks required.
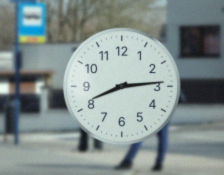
8:14
